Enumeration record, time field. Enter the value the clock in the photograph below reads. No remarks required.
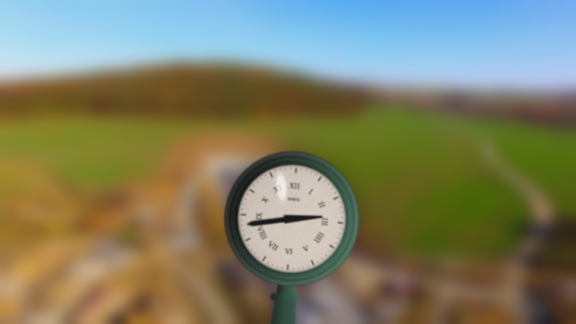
2:43
